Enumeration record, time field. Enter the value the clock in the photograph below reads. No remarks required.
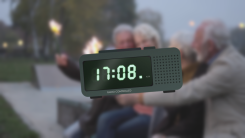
17:08
